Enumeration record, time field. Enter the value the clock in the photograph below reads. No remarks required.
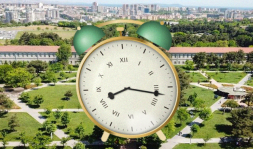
8:17
